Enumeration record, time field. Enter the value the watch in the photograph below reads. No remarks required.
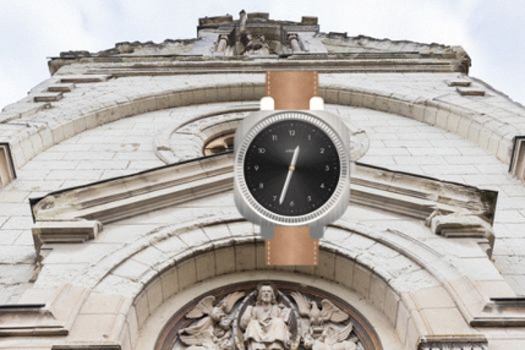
12:33
